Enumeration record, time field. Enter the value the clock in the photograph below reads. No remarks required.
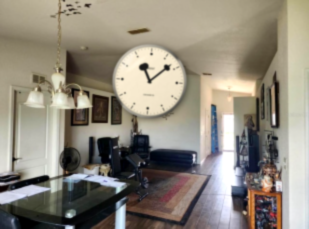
11:08
